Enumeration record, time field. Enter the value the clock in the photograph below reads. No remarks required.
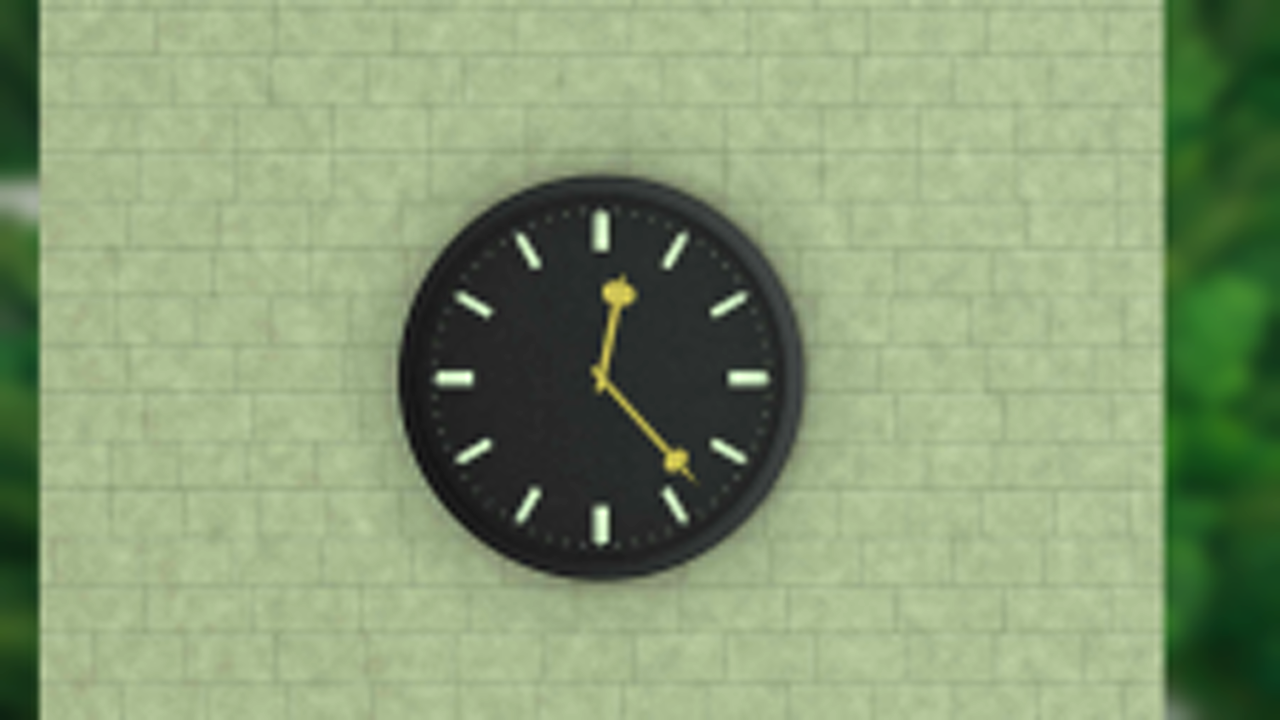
12:23
